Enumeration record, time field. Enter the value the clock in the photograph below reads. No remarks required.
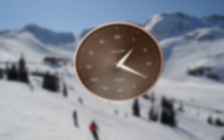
1:20
